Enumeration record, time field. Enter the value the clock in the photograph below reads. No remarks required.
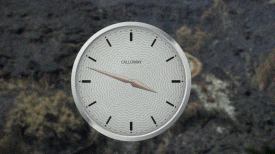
3:48
